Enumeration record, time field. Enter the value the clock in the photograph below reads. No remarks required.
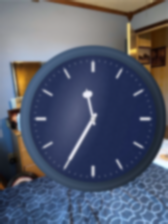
11:35
